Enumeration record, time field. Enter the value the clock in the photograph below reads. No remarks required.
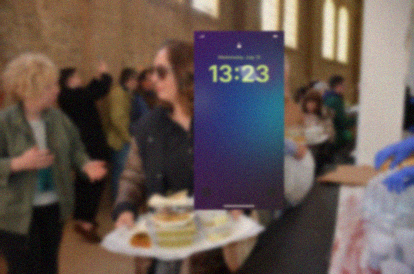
13:23
